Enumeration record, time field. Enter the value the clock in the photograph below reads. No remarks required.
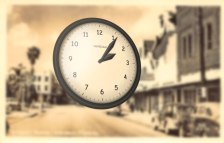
2:06
